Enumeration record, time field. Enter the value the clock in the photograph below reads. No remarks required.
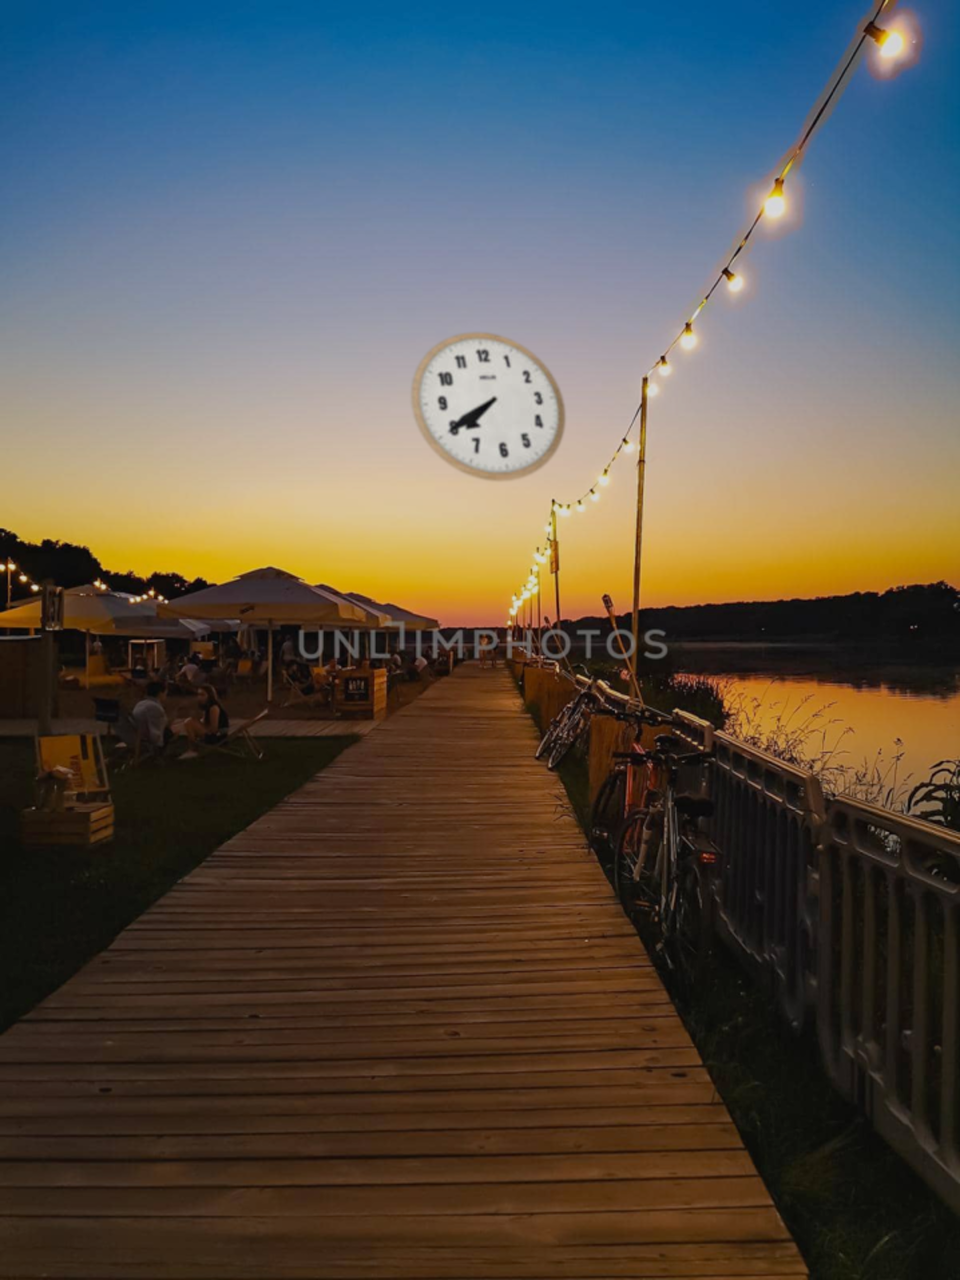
7:40
